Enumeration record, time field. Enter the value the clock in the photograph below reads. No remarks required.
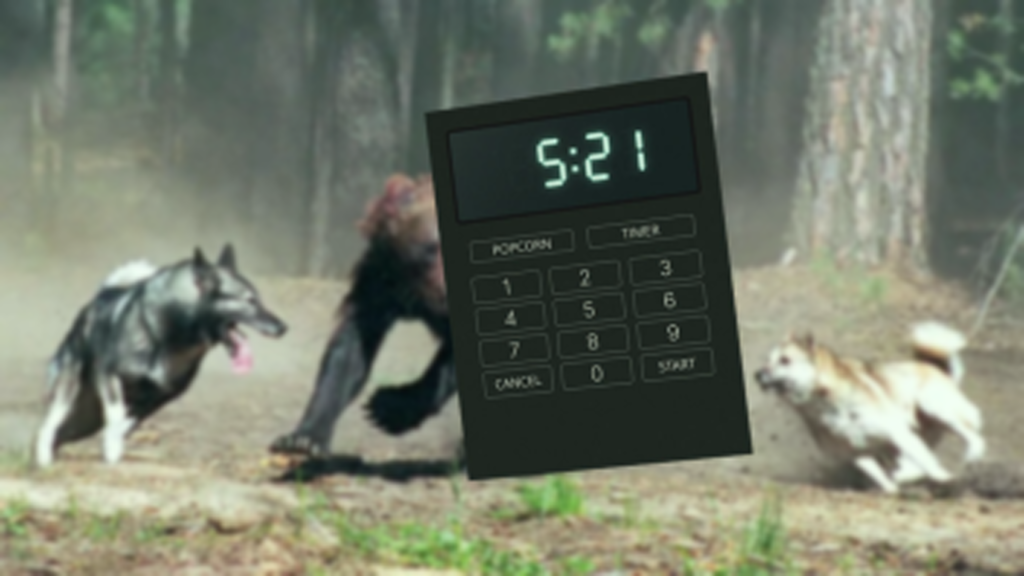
5:21
